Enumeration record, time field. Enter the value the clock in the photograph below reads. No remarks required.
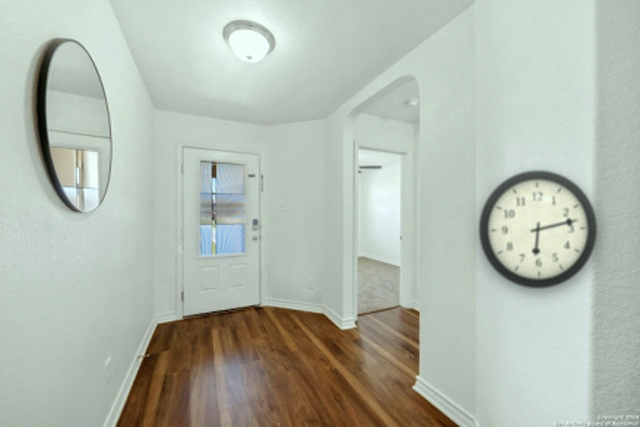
6:13
